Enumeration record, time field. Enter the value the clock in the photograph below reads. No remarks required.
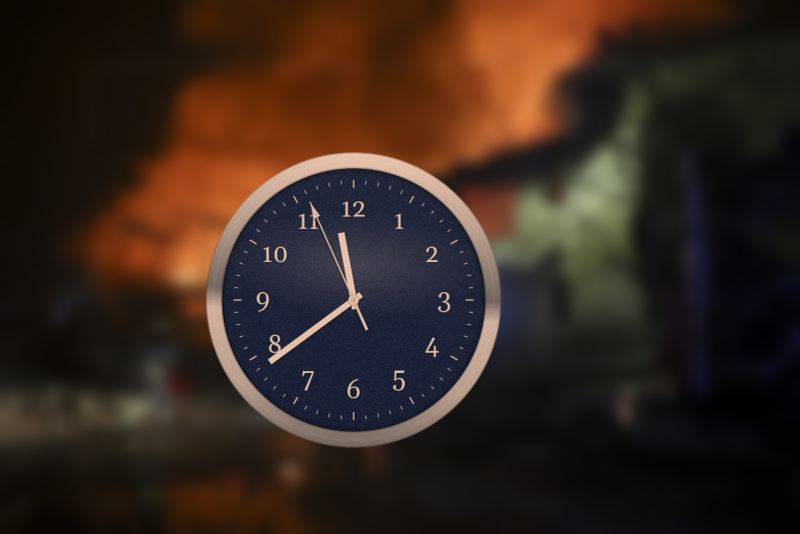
11:38:56
